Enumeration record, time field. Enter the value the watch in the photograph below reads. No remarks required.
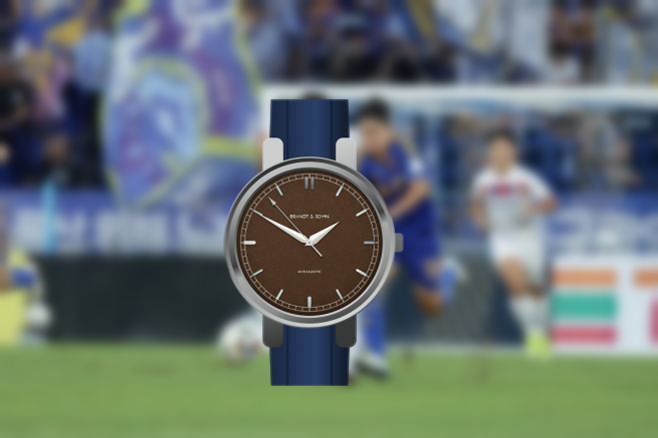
1:49:53
